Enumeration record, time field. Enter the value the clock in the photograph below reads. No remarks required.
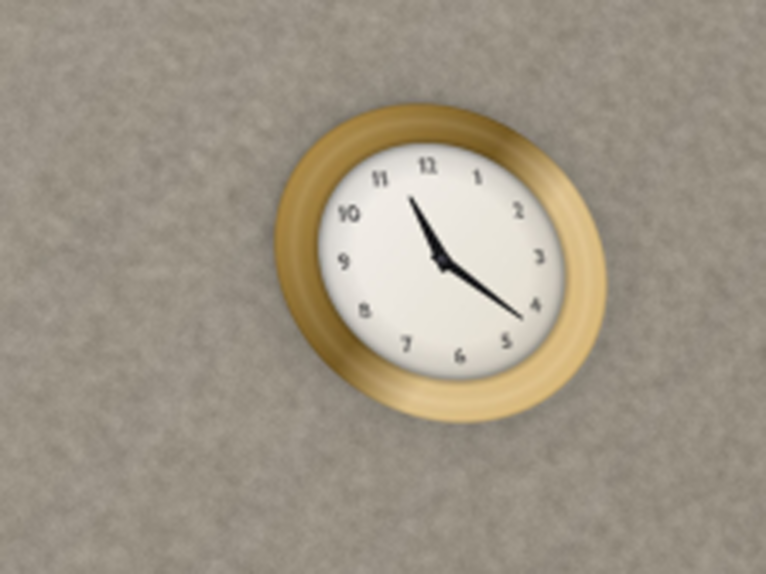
11:22
